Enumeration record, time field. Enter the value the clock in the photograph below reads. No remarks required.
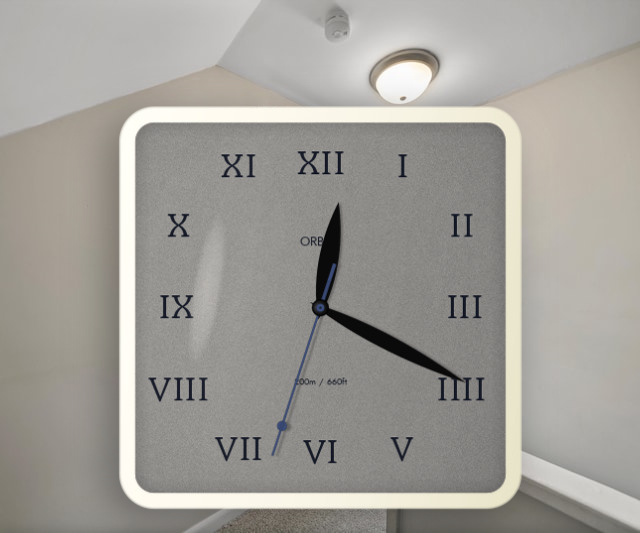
12:19:33
